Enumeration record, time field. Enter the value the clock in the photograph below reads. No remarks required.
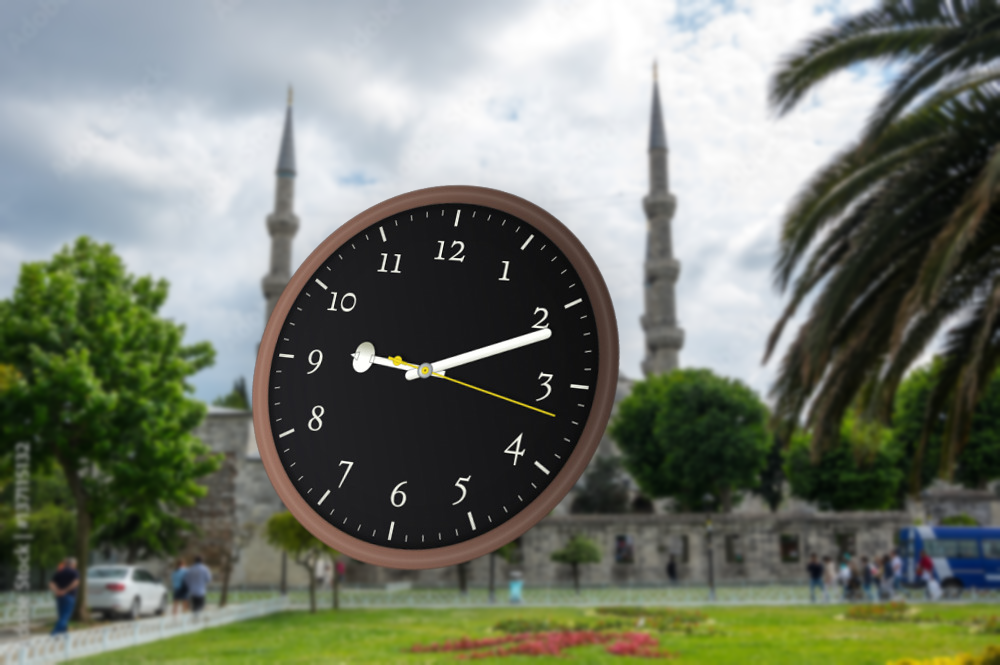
9:11:17
